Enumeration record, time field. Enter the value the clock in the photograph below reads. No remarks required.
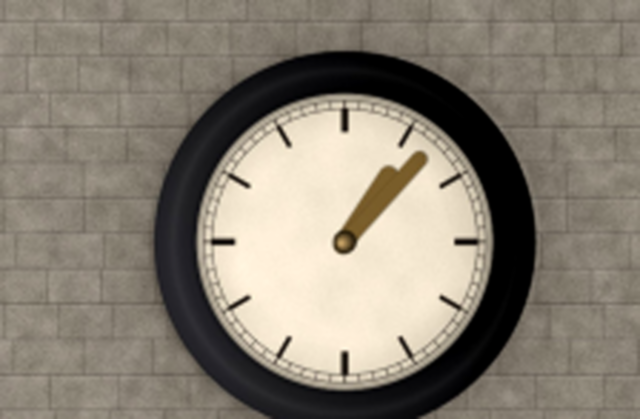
1:07
